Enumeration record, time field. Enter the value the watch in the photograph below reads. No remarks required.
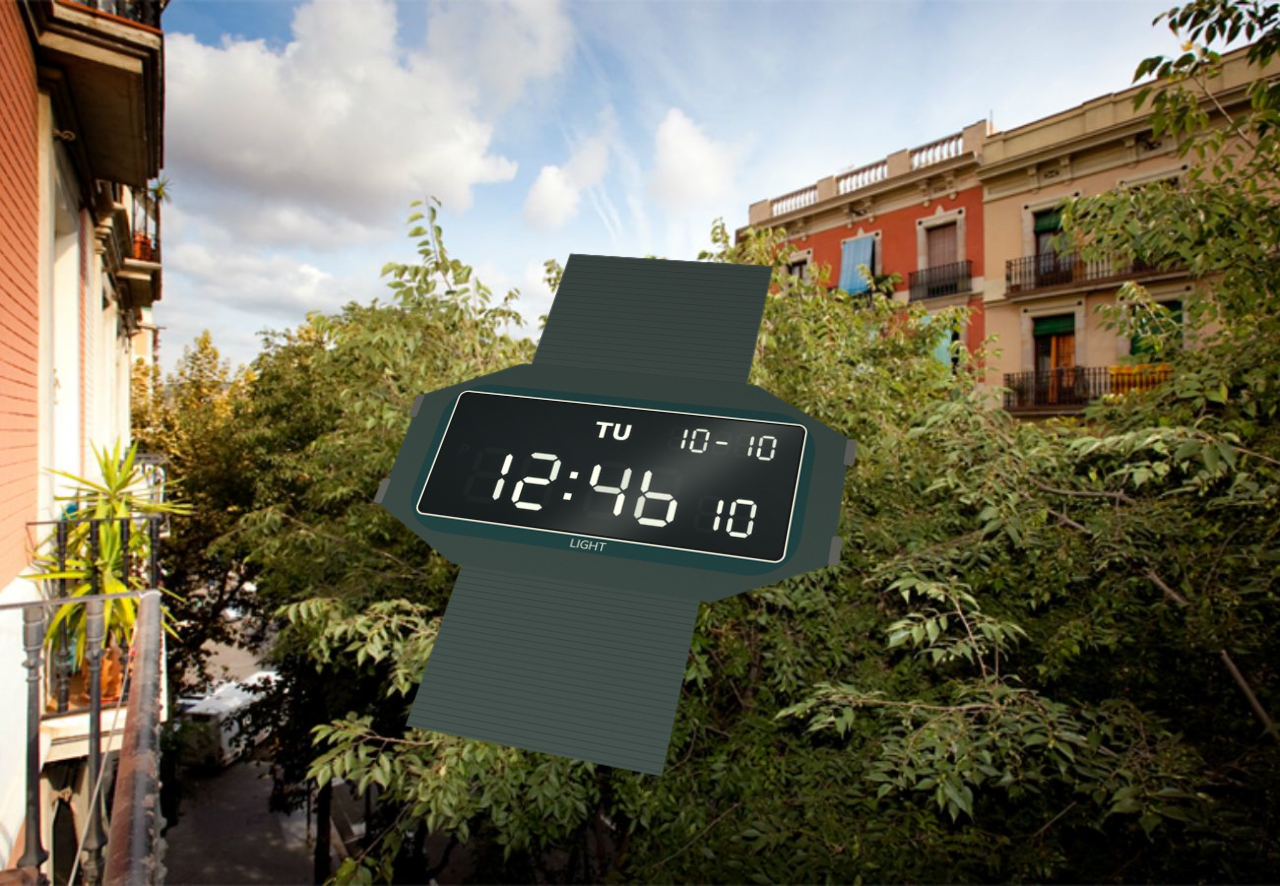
12:46:10
